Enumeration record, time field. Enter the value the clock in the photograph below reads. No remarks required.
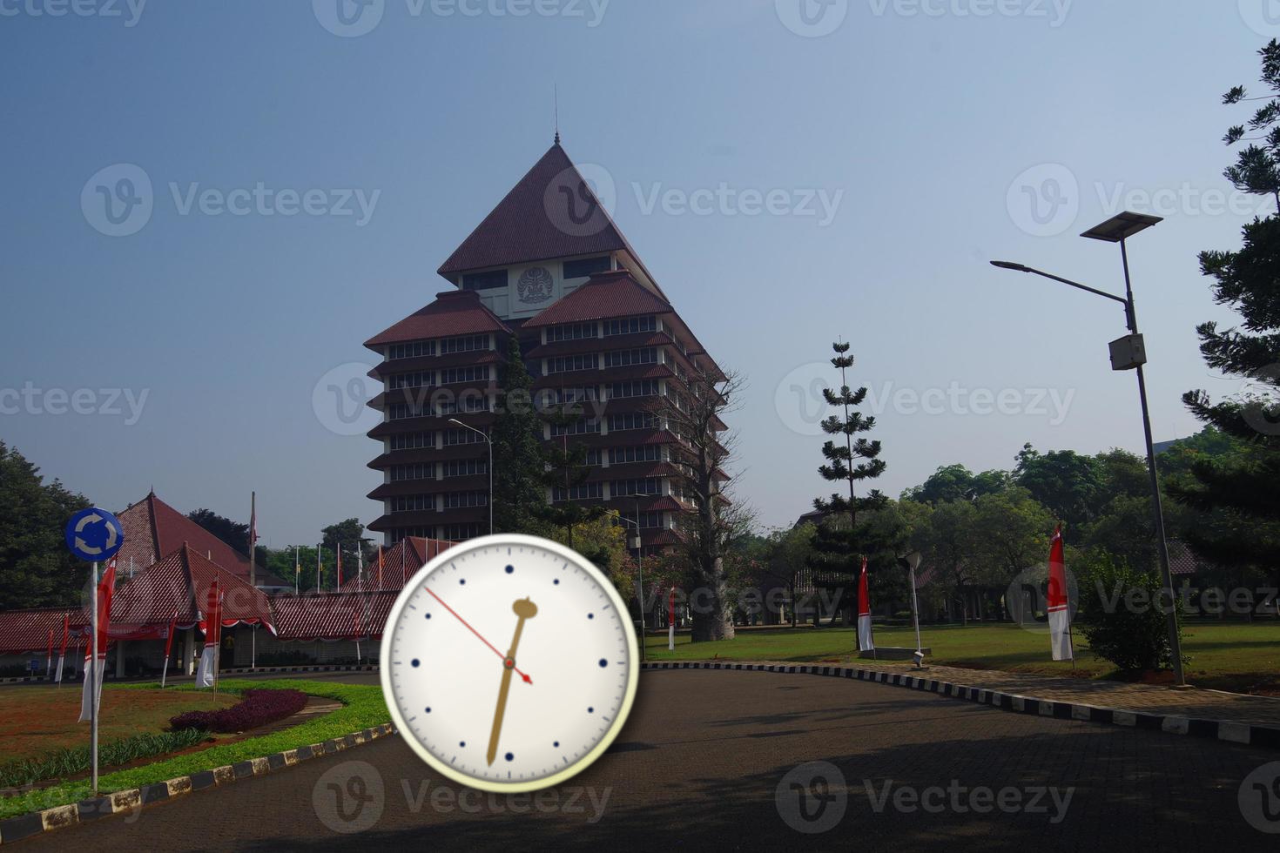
12:31:52
